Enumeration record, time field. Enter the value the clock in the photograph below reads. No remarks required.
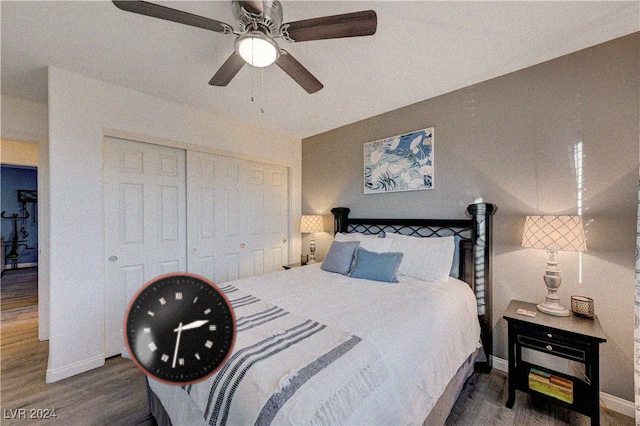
2:32
